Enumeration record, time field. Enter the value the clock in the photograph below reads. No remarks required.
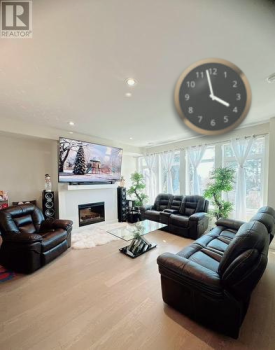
3:58
